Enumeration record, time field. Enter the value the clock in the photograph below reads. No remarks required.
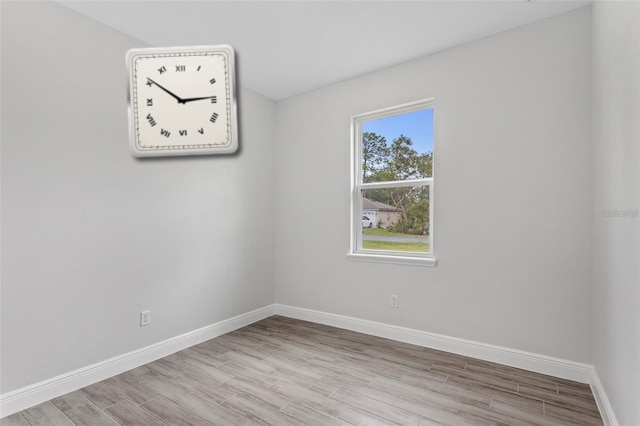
2:51
